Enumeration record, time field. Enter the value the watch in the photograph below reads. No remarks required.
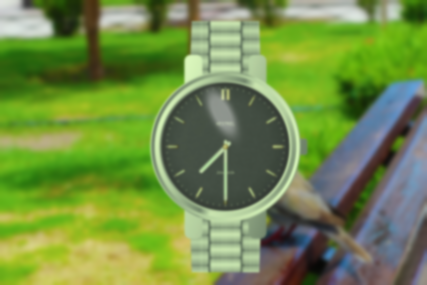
7:30
